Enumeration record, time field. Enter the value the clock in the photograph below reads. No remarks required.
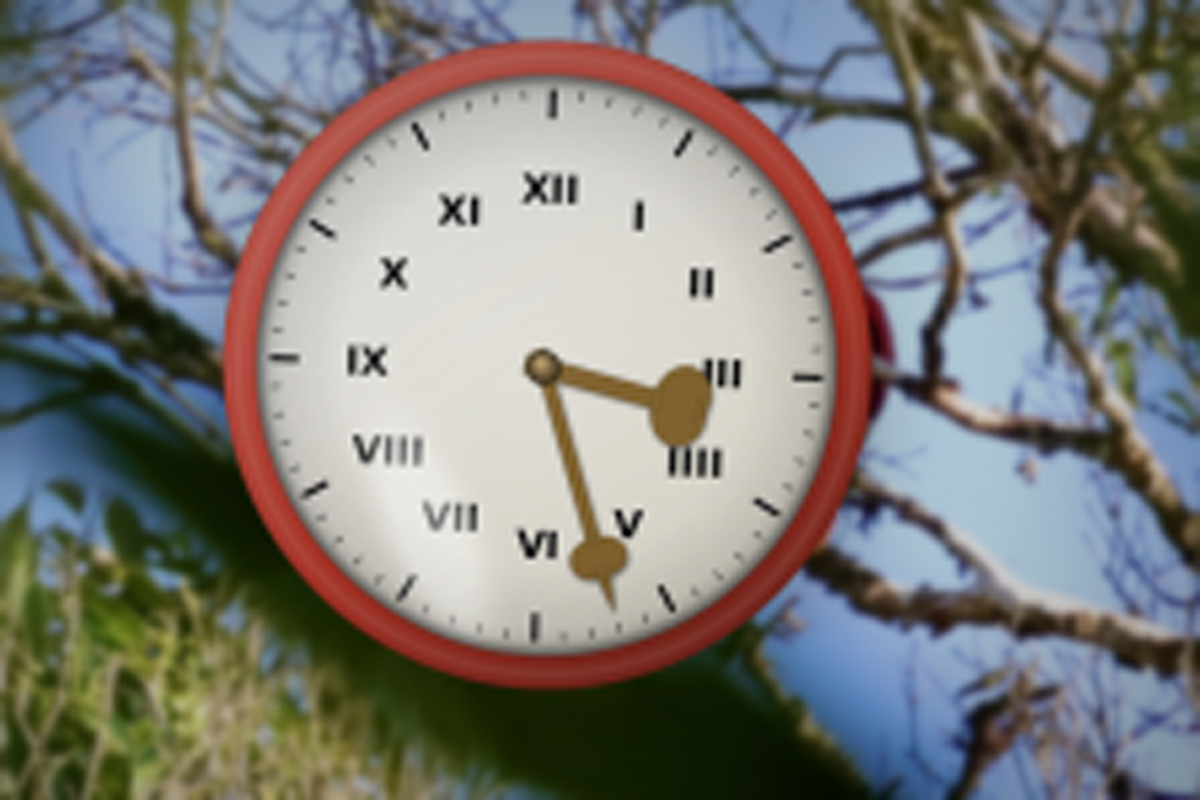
3:27
